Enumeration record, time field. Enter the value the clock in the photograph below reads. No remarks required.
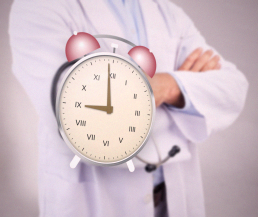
8:59
